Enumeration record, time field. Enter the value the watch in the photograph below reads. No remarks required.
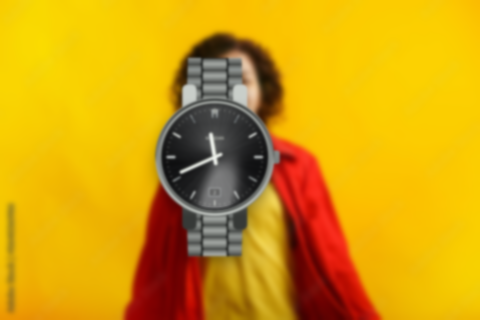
11:41
